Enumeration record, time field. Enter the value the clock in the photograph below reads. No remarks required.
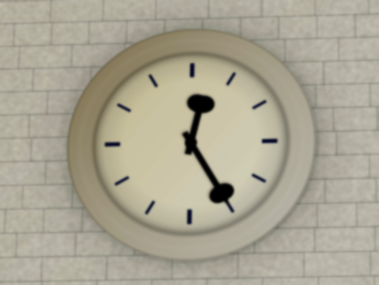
12:25
